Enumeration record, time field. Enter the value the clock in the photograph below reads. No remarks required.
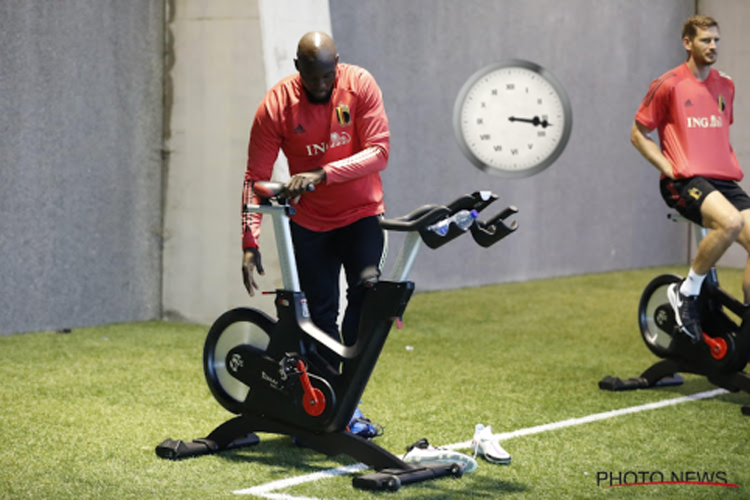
3:17
